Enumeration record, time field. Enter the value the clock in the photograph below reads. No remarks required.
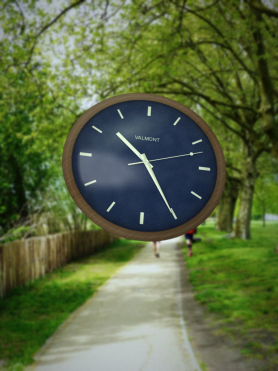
10:25:12
